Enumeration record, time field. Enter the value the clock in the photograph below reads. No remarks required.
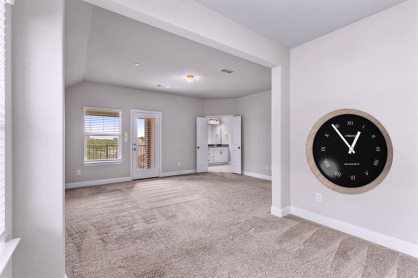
12:54
